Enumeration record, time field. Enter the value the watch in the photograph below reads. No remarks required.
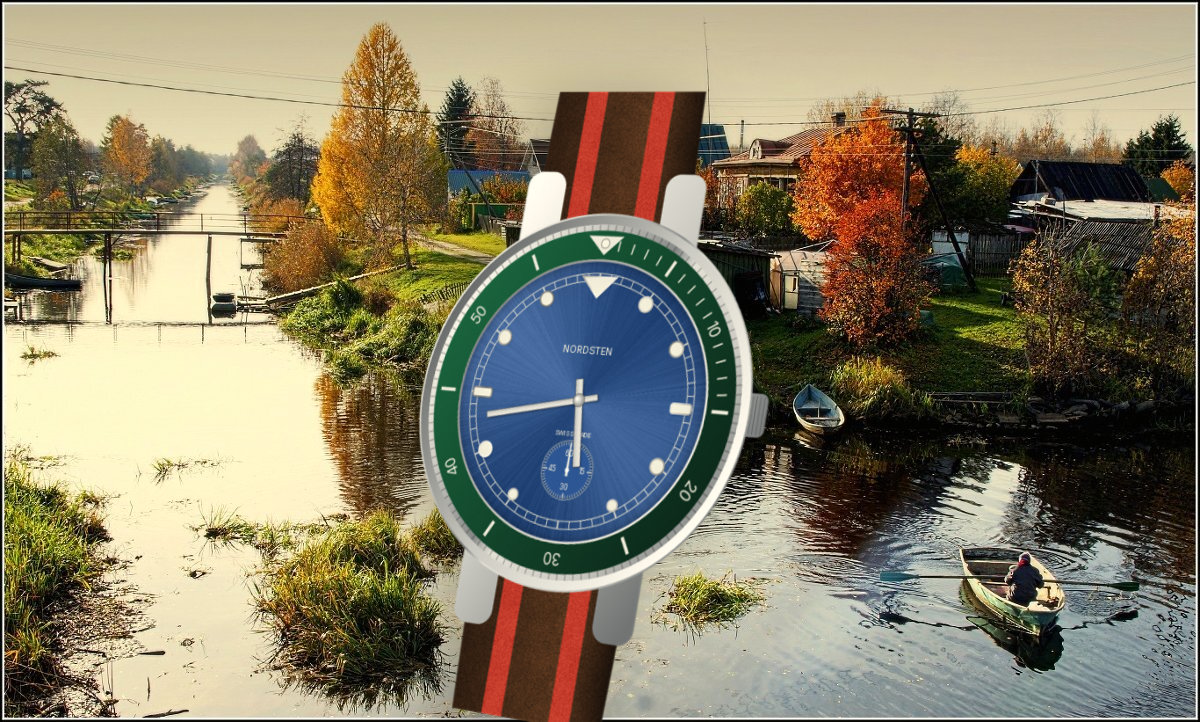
5:43
